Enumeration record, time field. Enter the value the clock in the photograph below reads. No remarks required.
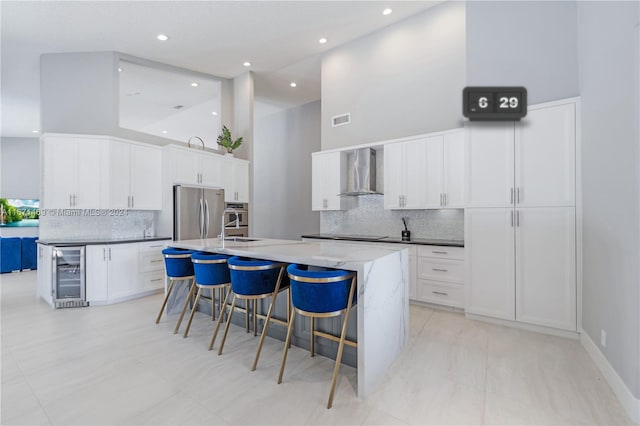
6:29
